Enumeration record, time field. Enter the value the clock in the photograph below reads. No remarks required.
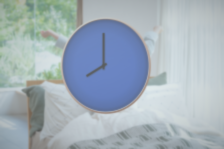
8:00
